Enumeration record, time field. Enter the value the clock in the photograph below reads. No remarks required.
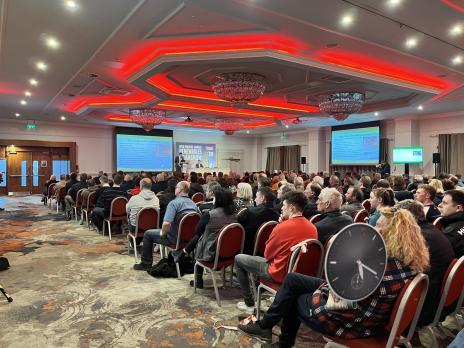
5:19
